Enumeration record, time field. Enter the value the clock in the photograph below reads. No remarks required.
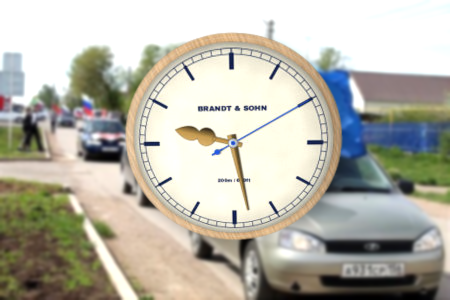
9:28:10
